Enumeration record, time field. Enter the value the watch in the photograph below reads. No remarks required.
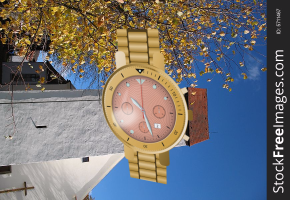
10:27
